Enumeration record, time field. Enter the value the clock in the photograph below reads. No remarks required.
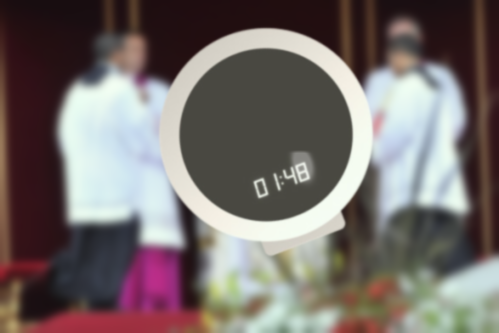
1:48
